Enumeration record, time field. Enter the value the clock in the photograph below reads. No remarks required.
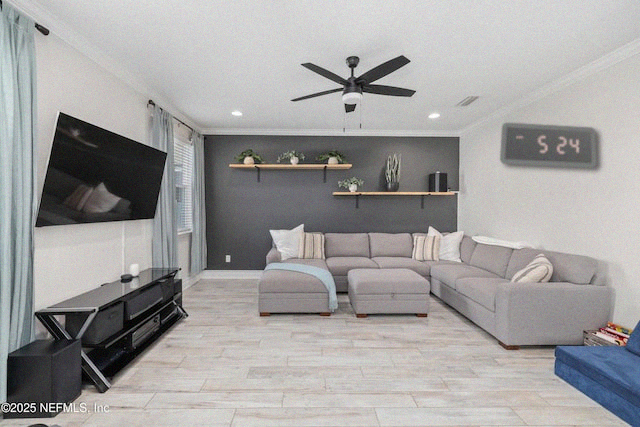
5:24
